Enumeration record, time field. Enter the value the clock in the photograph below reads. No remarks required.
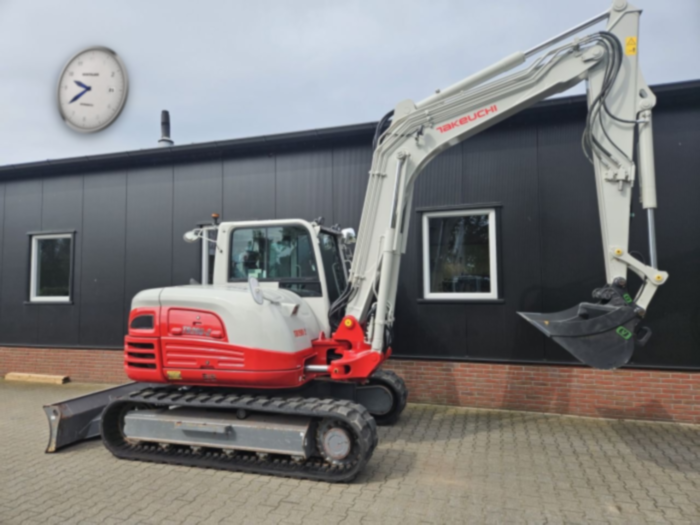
9:39
